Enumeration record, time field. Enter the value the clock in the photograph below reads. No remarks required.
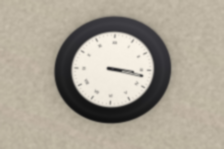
3:17
